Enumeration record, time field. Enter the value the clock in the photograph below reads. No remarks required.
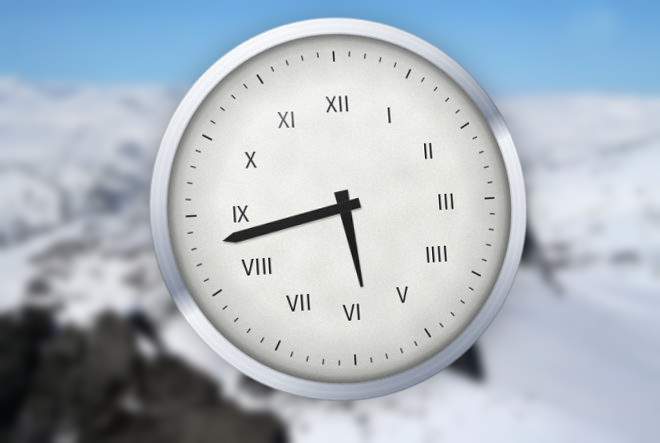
5:43
